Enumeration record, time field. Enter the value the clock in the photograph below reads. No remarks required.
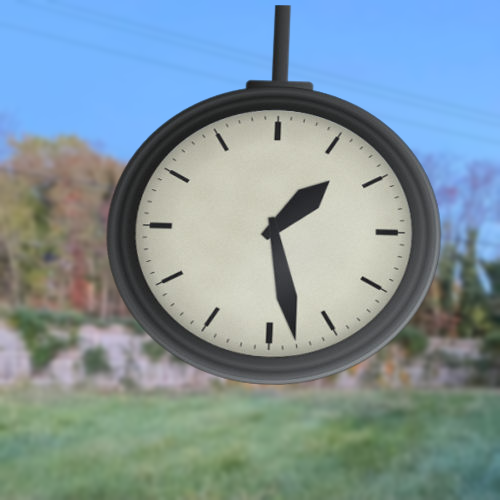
1:28
